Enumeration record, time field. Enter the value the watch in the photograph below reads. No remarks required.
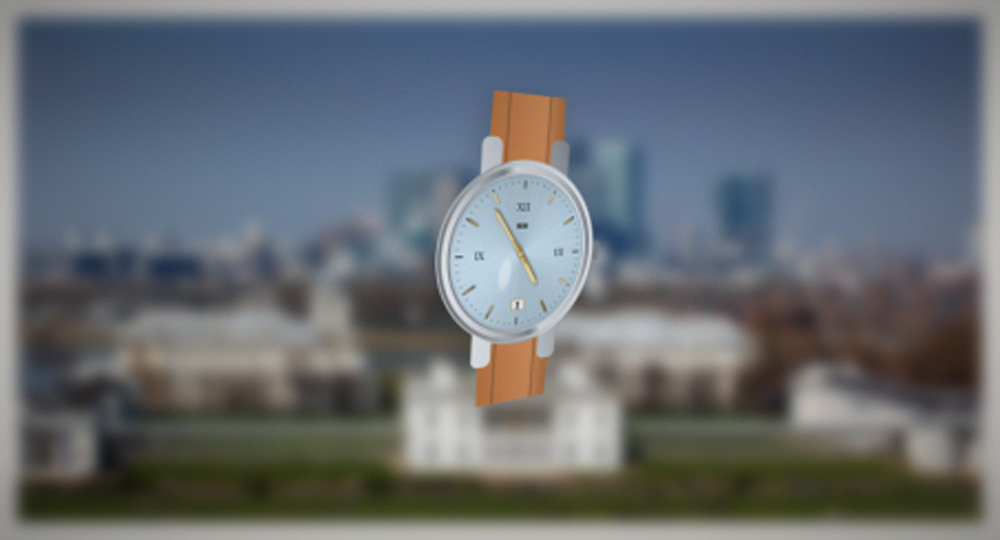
4:54
